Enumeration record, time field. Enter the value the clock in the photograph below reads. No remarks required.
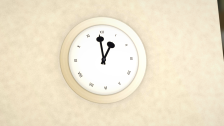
12:59
